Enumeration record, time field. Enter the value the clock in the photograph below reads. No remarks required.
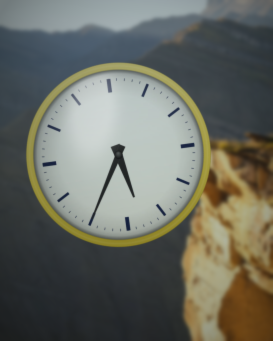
5:35
